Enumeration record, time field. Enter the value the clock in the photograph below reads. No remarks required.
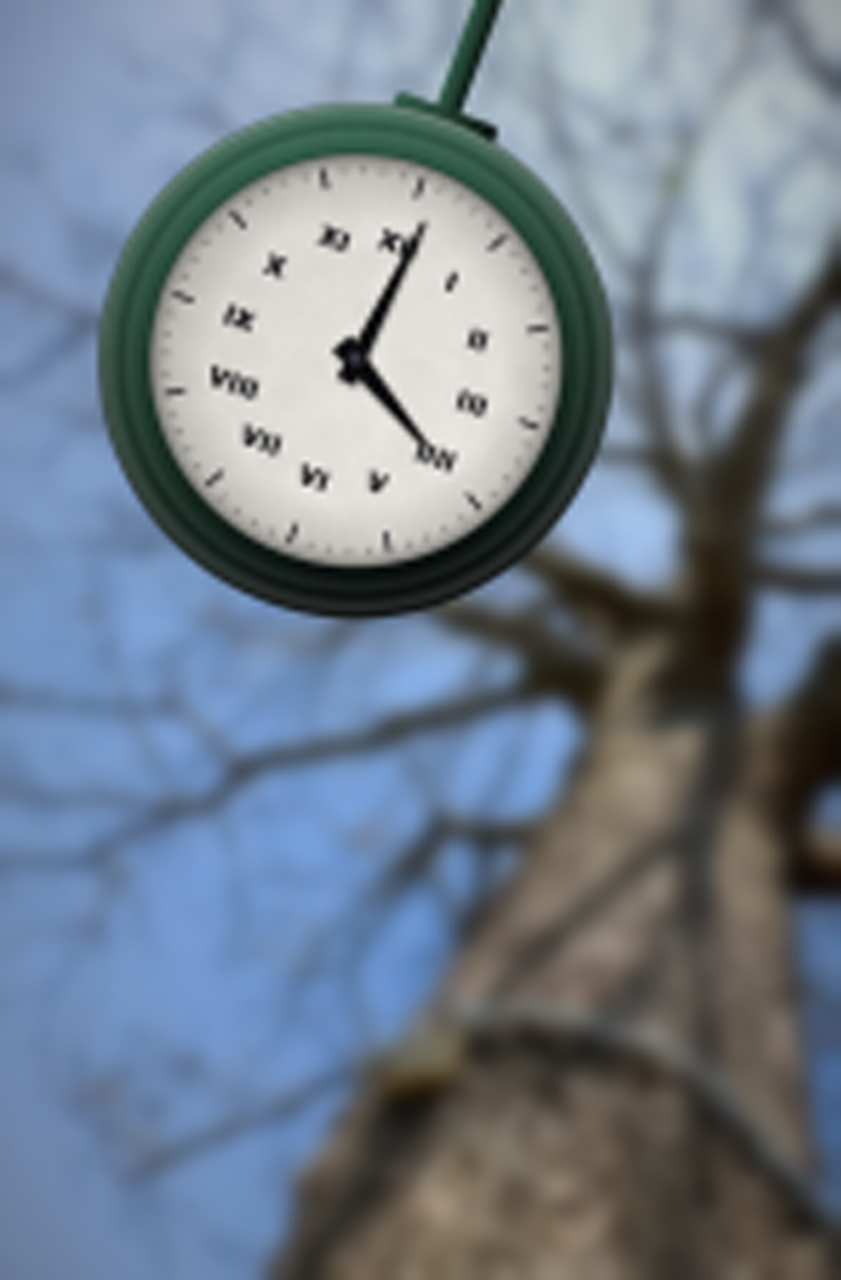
4:01
